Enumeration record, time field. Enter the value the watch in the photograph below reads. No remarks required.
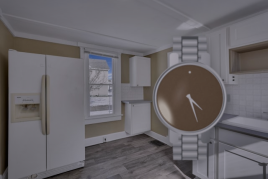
4:27
